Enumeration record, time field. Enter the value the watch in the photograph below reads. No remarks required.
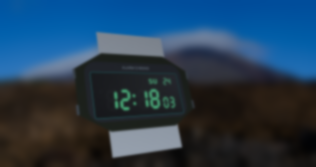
12:18
